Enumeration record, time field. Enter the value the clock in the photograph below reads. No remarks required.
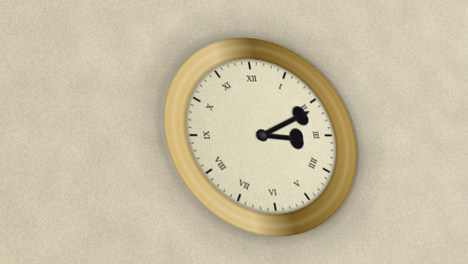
3:11
